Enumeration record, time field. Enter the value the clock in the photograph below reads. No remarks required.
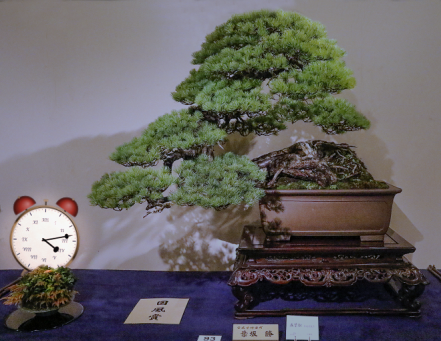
4:13
